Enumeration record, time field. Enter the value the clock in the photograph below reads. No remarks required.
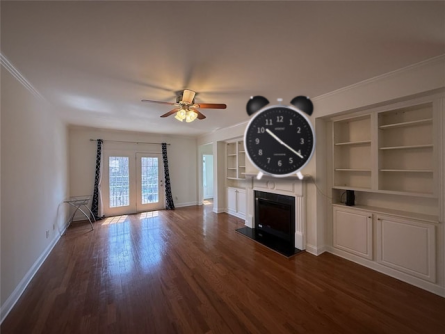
10:21
